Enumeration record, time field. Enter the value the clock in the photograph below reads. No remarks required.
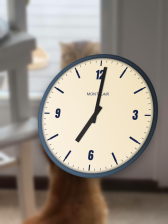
7:01
